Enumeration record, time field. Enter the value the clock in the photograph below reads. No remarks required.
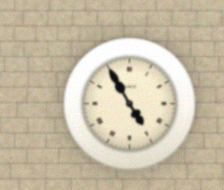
4:55
